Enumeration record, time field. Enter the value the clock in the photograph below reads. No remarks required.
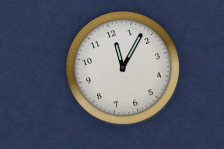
12:08
